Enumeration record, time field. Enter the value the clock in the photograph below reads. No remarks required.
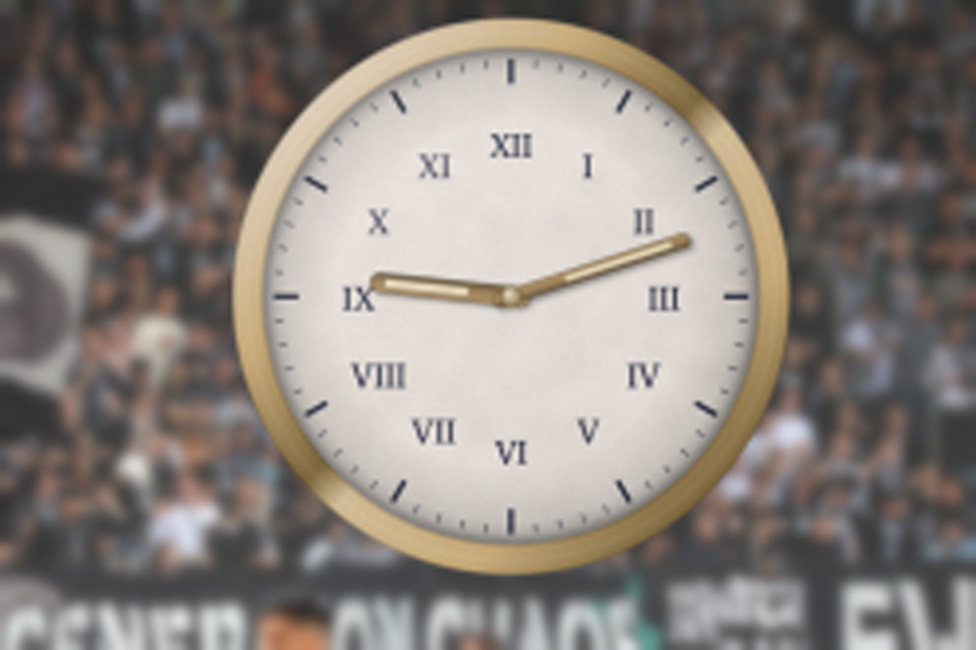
9:12
